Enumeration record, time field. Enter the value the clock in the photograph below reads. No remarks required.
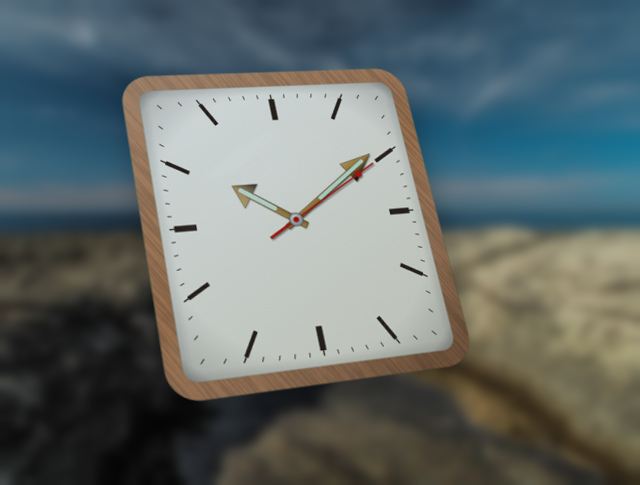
10:09:10
